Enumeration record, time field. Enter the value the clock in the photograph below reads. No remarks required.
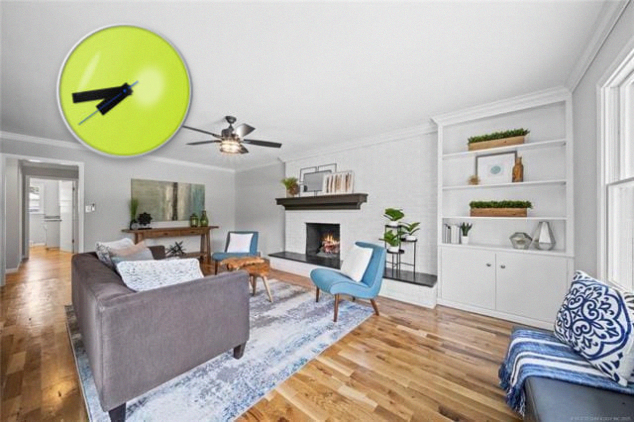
7:43:39
